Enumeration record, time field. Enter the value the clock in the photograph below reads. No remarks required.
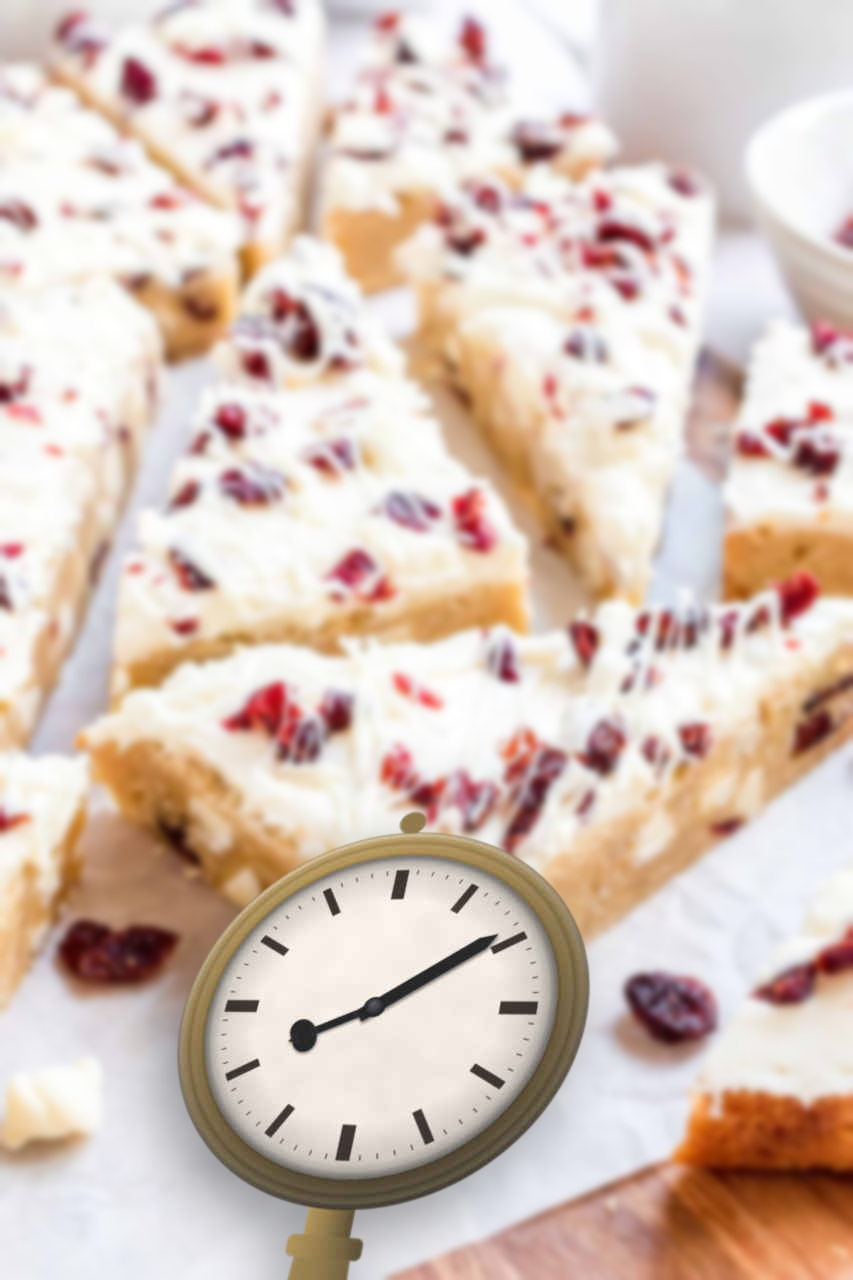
8:09
